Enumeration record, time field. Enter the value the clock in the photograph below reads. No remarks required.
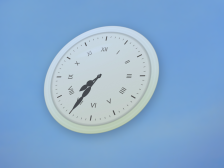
7:35
